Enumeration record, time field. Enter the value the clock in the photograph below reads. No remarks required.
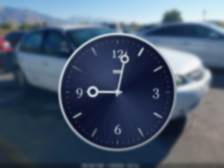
9:02
